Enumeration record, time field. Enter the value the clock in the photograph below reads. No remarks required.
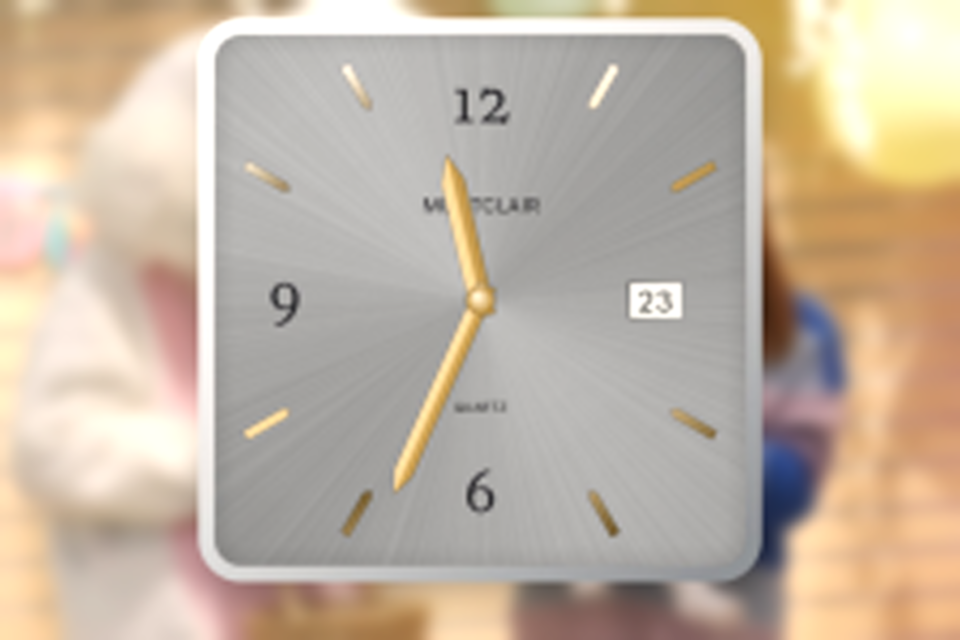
11:34
